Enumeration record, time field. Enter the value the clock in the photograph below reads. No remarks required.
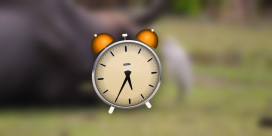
5:35
